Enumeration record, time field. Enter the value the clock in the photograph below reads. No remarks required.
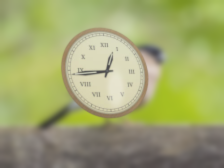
12:44
